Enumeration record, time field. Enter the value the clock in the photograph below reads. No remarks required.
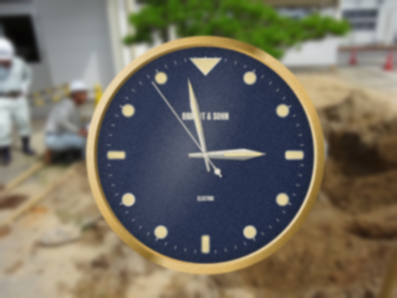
2:57:54
